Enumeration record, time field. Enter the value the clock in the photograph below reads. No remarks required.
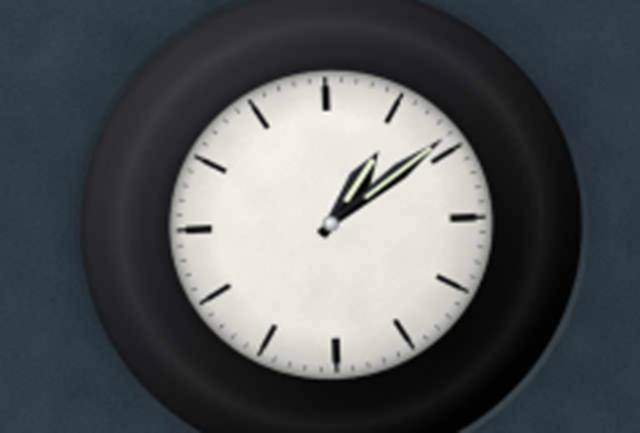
1:09
